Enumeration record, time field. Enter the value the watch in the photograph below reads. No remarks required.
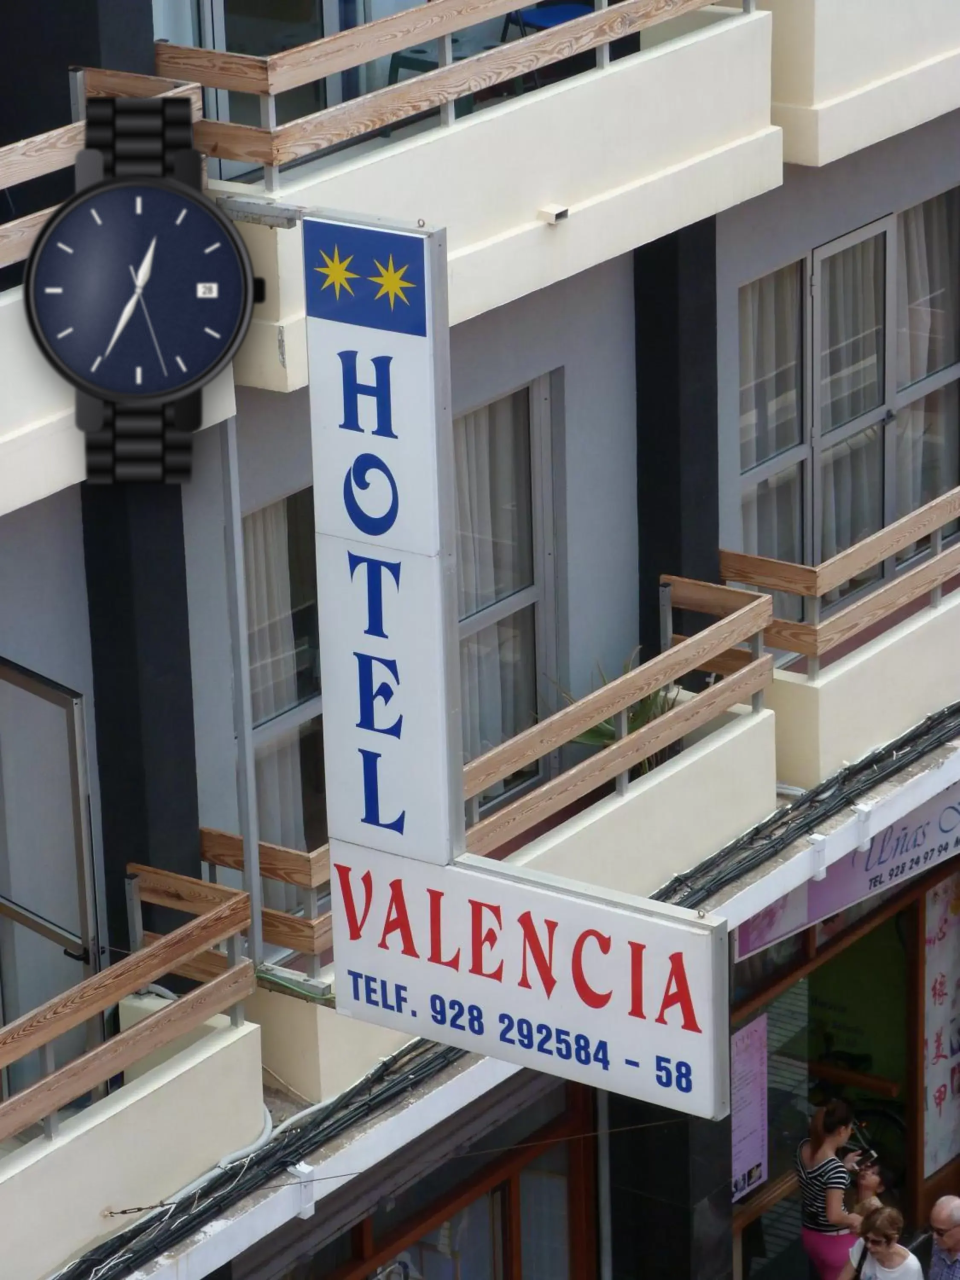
12:34:27
